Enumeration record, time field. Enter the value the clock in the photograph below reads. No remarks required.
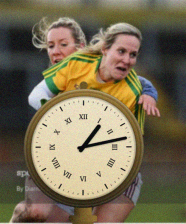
1:13
